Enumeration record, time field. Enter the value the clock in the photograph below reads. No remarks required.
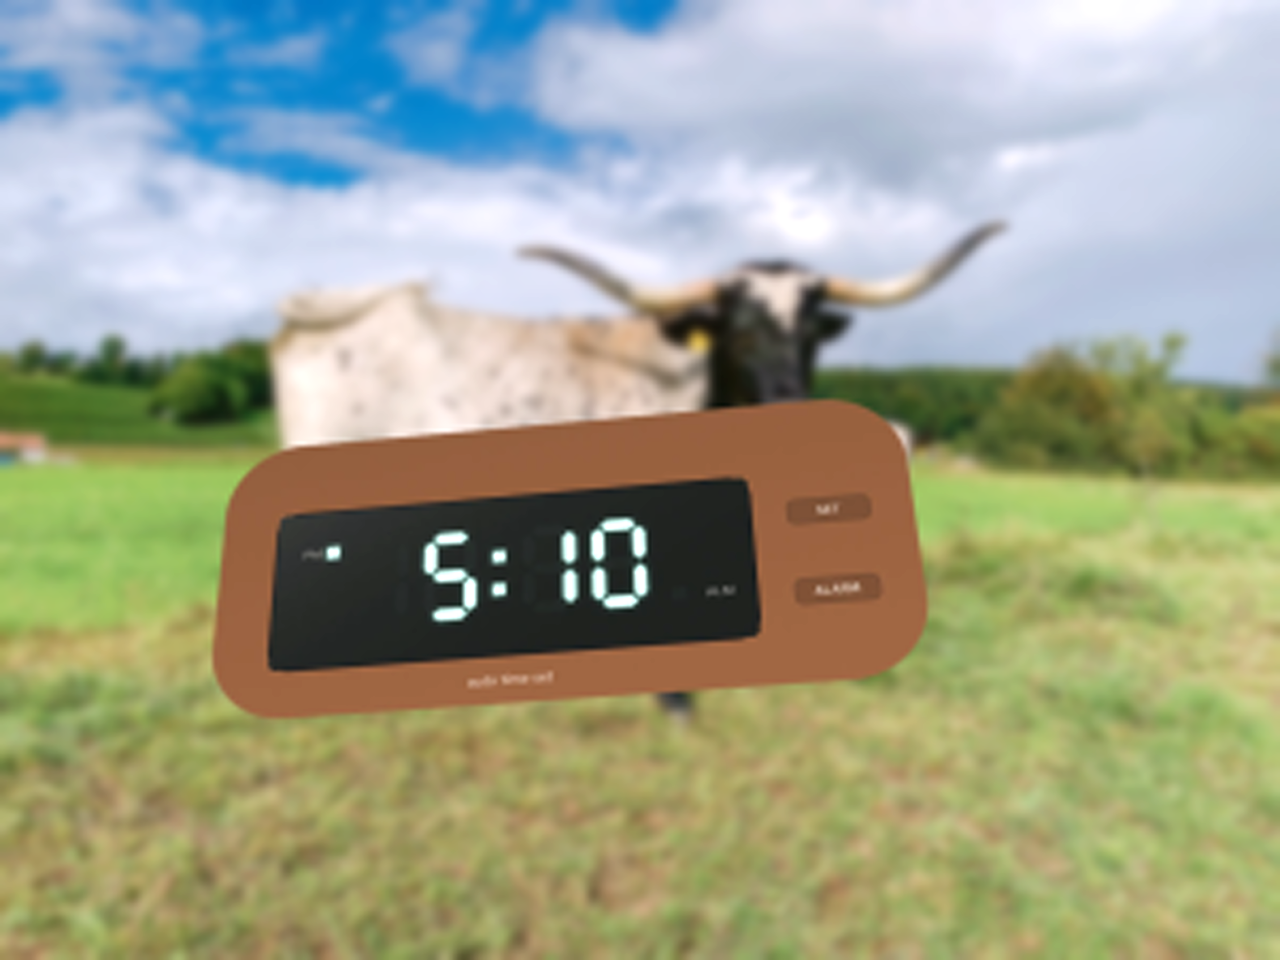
5:10
